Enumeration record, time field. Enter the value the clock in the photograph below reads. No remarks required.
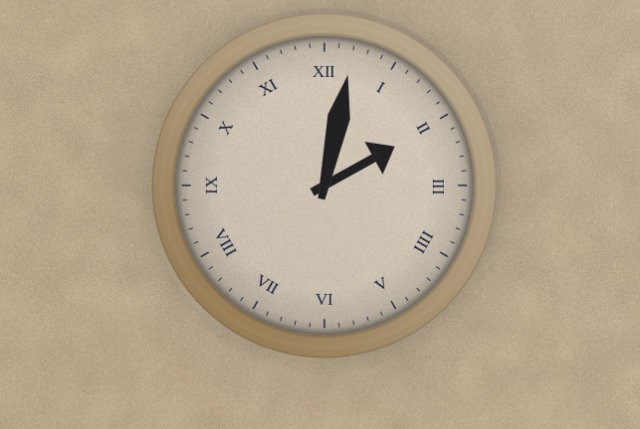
2:02
